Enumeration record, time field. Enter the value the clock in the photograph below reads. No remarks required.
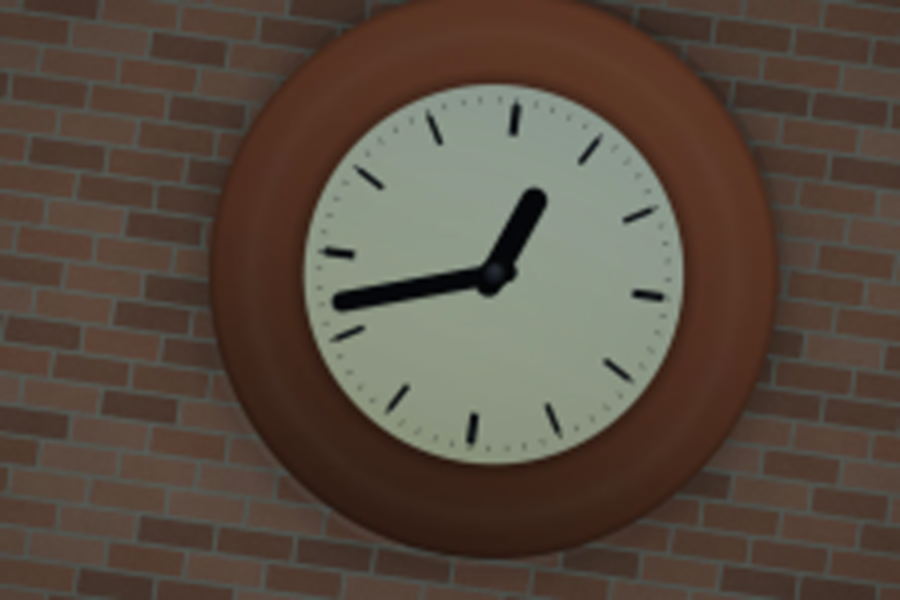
12:42
